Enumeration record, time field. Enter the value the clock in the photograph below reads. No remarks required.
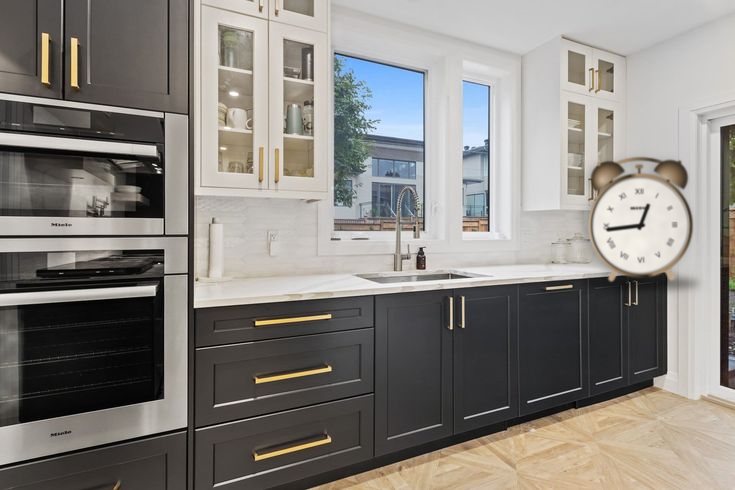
12:44
